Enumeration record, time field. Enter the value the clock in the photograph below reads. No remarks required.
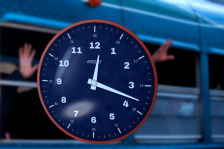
12:18
